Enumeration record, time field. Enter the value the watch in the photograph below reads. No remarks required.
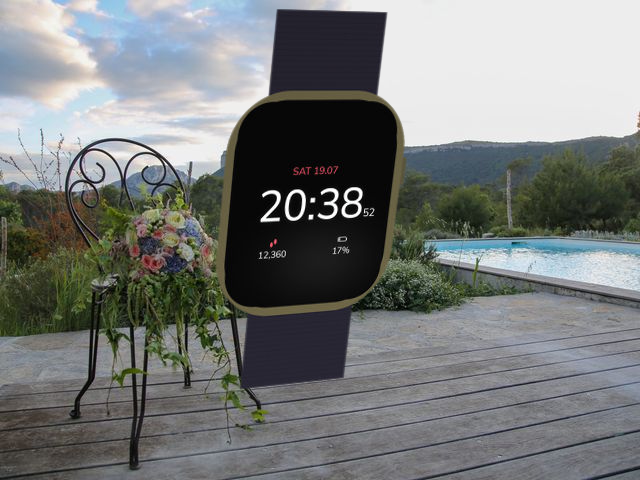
20:38:52
